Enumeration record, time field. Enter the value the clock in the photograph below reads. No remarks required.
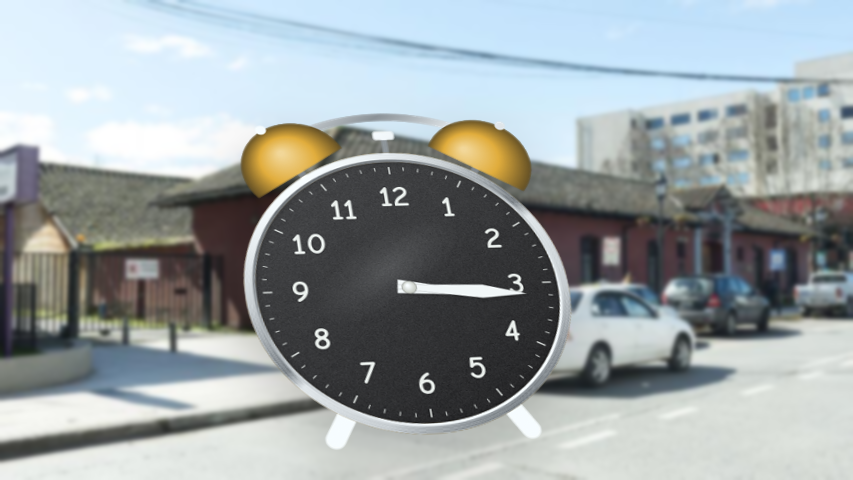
3:16
